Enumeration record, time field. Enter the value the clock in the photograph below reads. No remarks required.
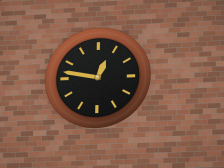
12:47
